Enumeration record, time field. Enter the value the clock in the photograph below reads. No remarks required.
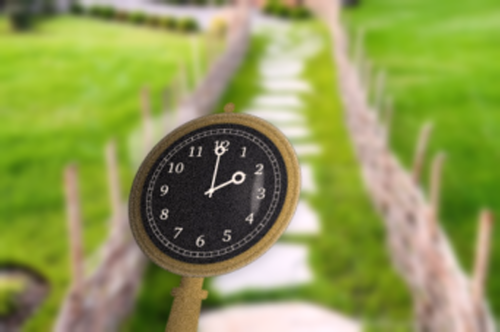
2:00
